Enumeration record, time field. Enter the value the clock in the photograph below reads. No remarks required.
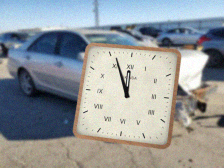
11:56
